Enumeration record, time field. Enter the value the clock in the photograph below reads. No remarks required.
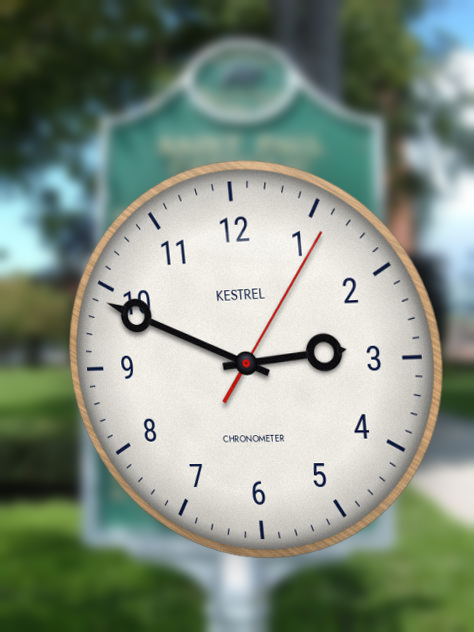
2:49:06
